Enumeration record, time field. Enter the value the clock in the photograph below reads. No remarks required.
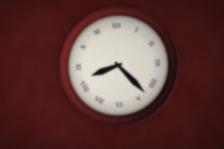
8:23
